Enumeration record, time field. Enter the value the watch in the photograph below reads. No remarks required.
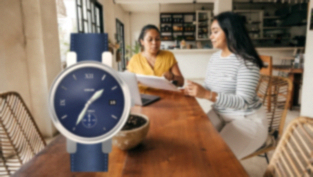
1:35
